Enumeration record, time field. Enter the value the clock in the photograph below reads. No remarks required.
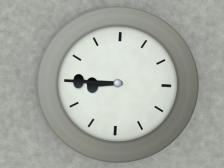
8:45
